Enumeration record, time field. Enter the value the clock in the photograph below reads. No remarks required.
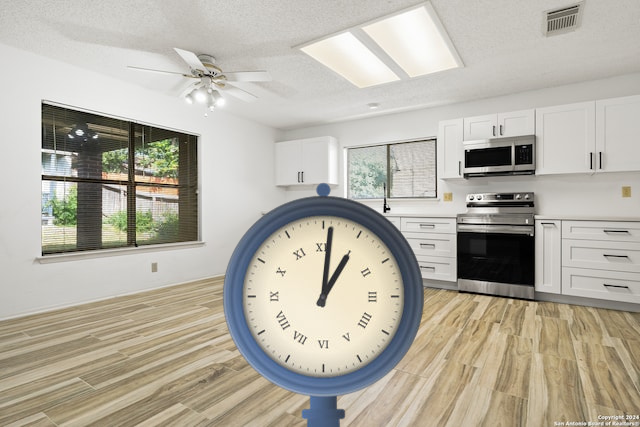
1:01
